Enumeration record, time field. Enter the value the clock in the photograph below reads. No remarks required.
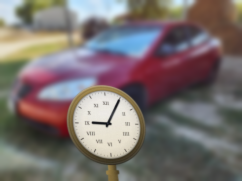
9:05
